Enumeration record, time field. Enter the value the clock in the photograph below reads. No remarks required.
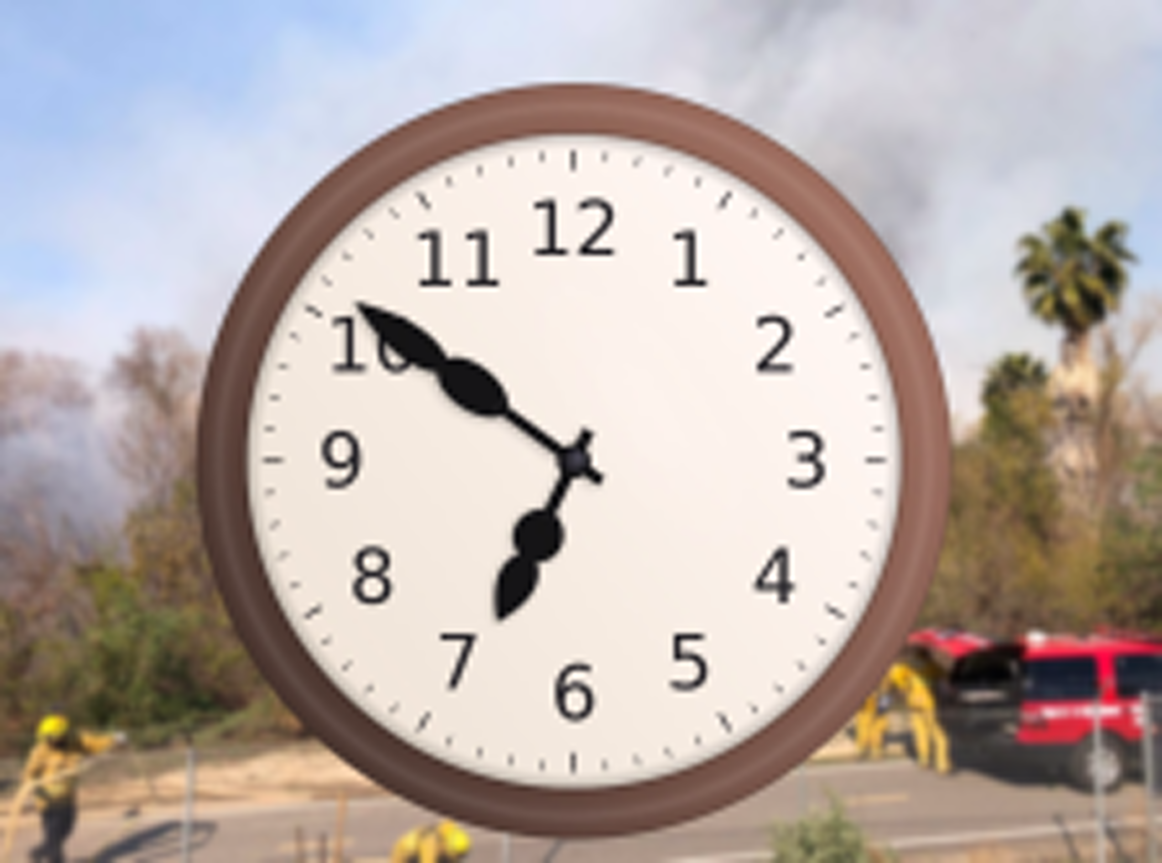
6:51
